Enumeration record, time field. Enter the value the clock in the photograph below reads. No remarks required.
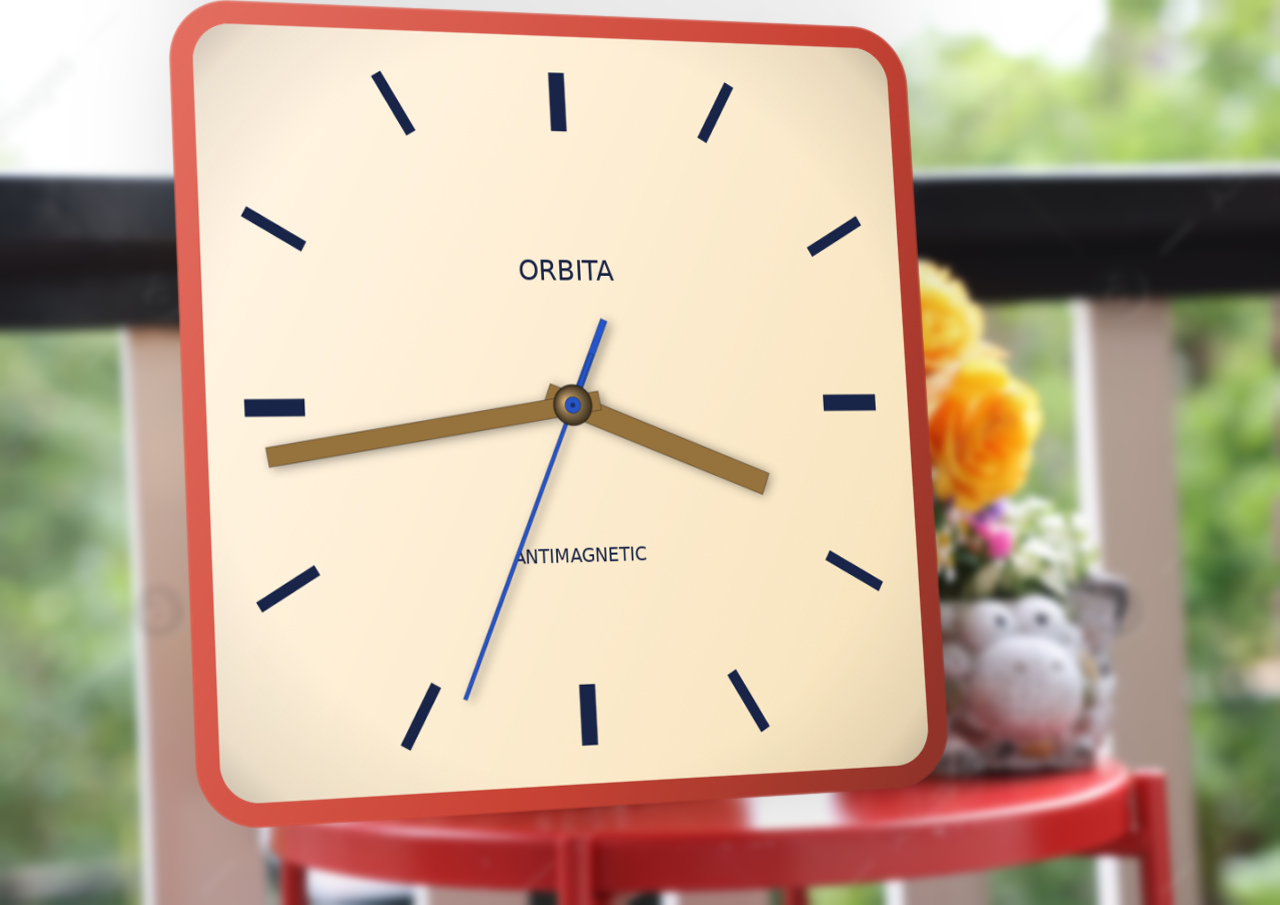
3:43:34
